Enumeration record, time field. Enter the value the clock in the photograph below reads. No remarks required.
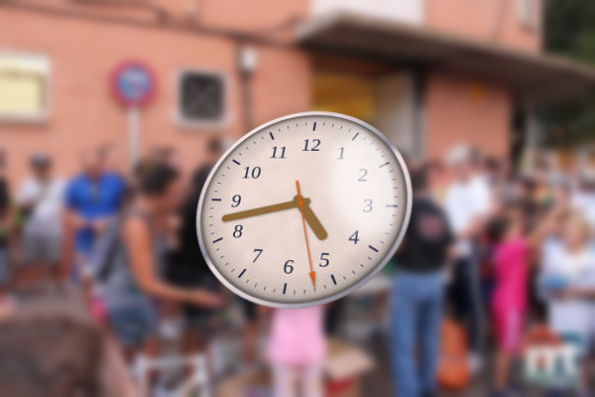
4:42:27
